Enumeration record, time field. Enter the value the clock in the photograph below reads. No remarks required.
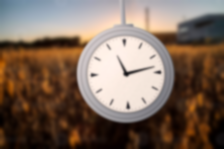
11:13
